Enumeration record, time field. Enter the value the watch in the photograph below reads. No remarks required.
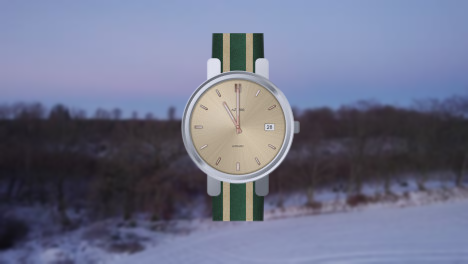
11:00
